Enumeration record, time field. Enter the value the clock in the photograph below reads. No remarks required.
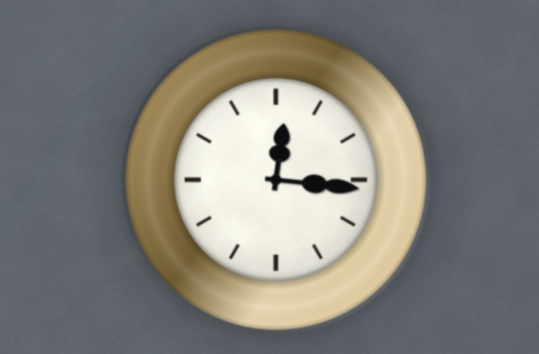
12:16
